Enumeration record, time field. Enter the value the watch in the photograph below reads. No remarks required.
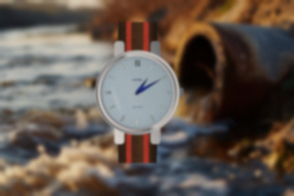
1:10
